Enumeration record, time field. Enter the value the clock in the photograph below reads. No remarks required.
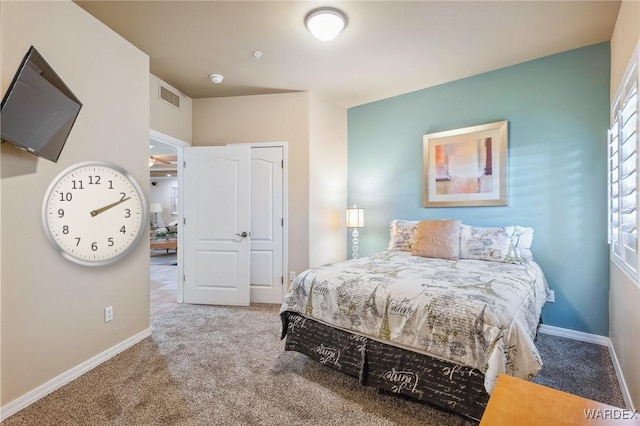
2:11
